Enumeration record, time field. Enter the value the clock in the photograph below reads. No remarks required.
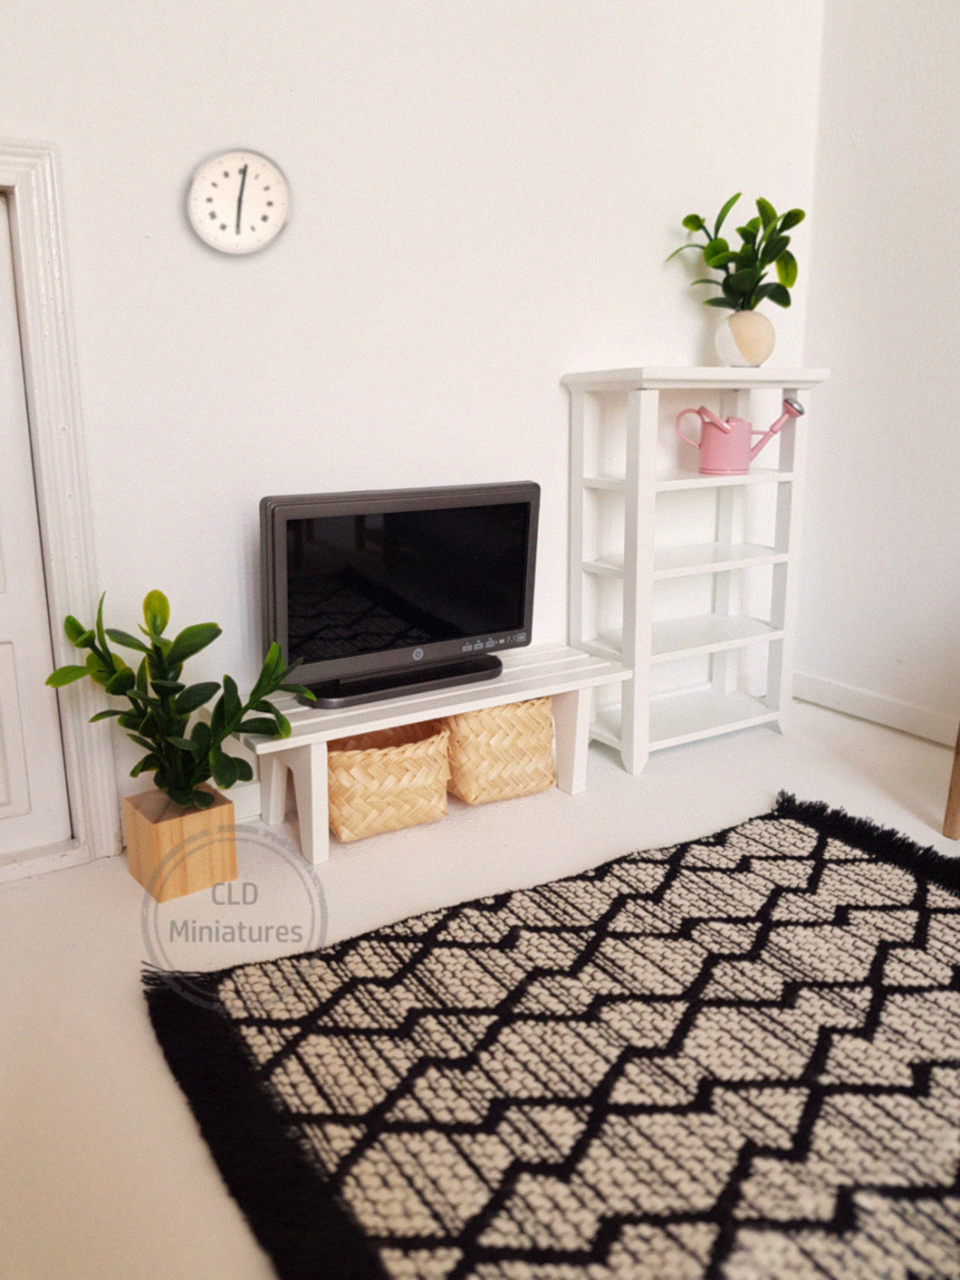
6:01
